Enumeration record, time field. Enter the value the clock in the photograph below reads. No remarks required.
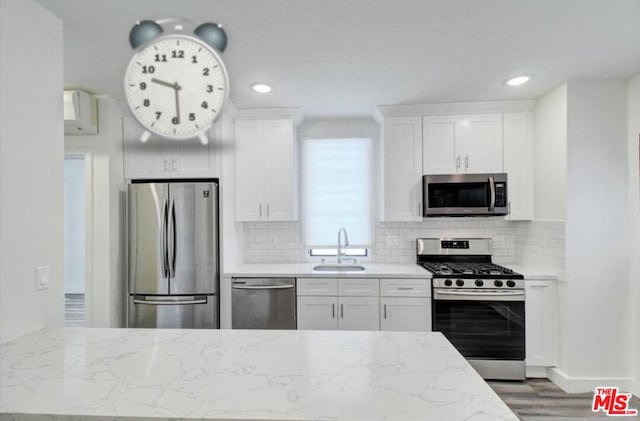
9:29
